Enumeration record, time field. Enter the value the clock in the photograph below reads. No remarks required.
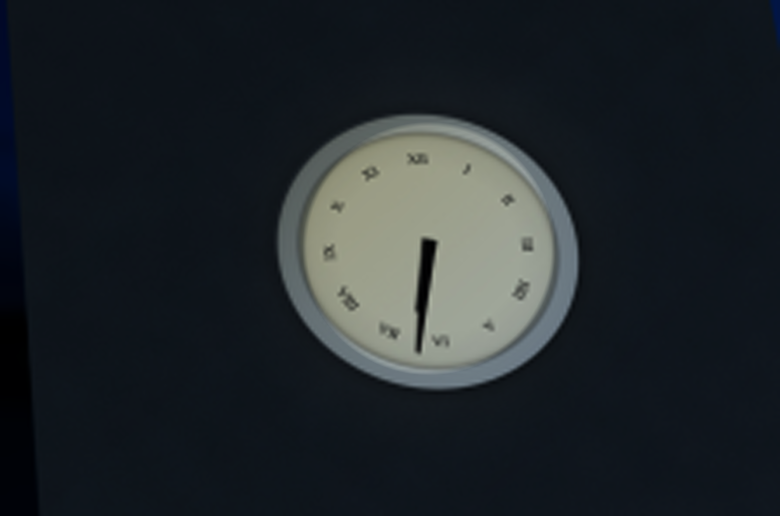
6:32
